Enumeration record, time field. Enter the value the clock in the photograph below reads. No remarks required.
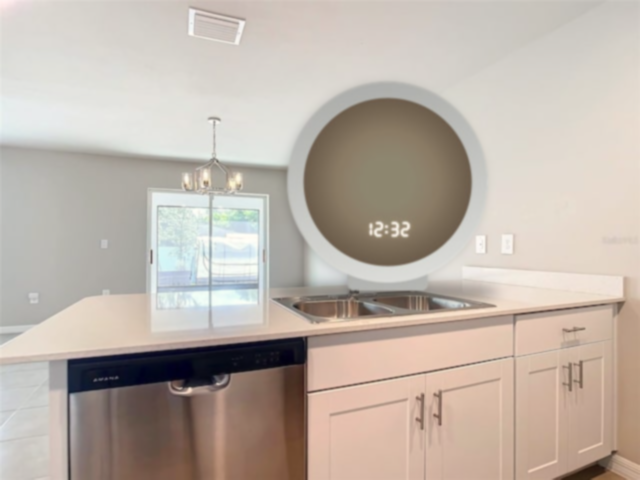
12:32
